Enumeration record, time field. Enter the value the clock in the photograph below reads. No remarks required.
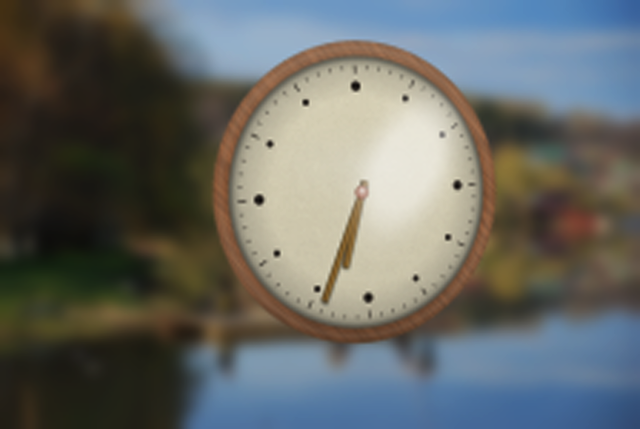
6:34
